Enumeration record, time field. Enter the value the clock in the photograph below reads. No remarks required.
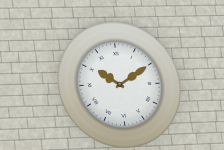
10:10
